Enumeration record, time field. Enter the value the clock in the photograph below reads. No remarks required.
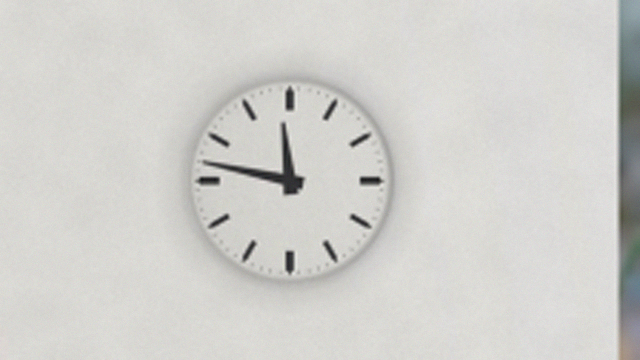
11:47
